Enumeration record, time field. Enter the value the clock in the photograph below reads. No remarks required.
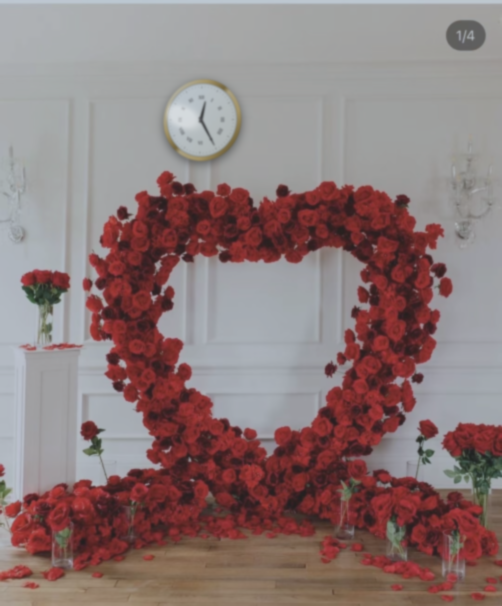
12:25
